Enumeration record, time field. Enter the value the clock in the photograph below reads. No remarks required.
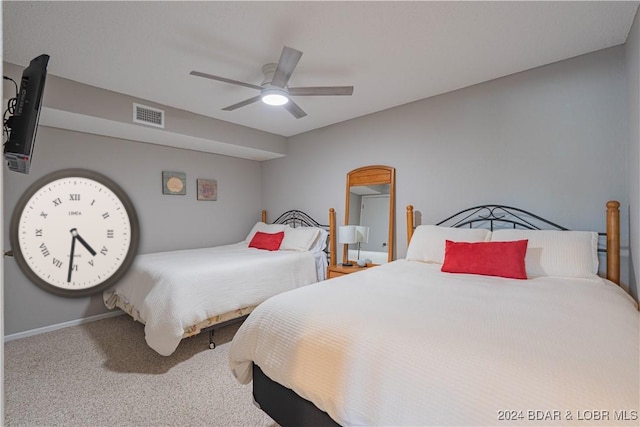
4:31
